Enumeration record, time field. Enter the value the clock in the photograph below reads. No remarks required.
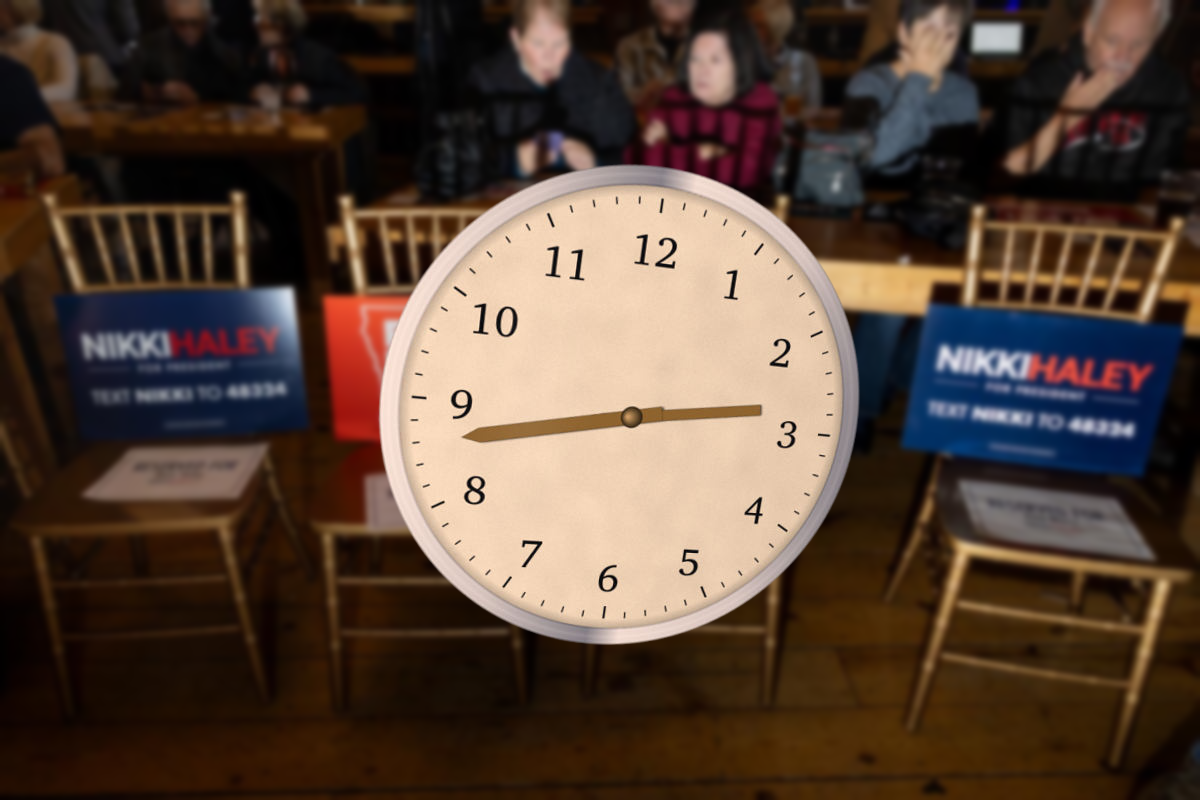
2:43
